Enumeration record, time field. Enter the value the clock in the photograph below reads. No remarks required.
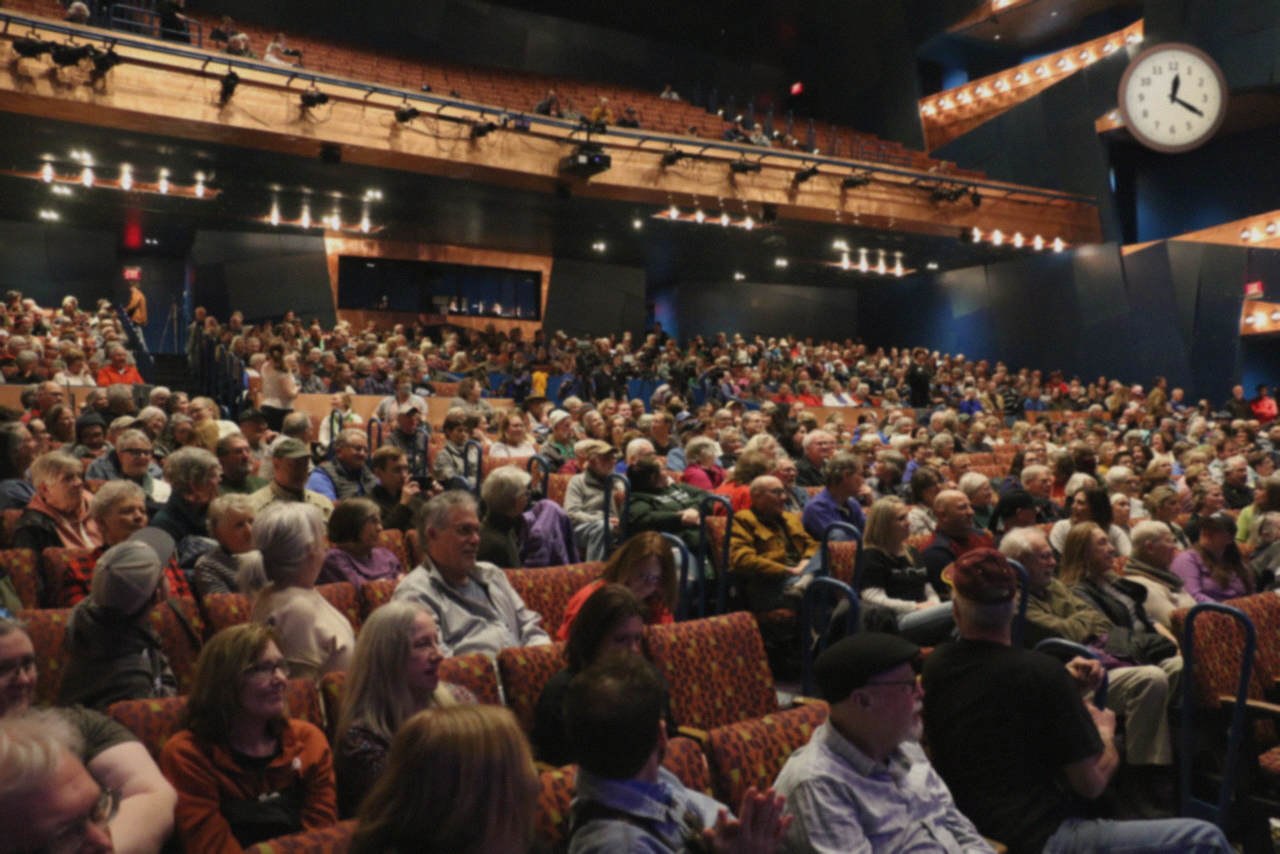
12:20
